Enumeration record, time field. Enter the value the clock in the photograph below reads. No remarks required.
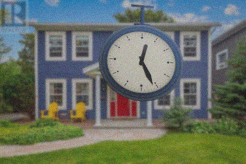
12:26
